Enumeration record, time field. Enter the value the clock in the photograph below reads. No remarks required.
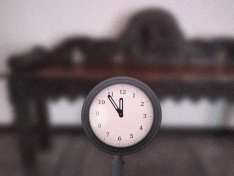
11:54
